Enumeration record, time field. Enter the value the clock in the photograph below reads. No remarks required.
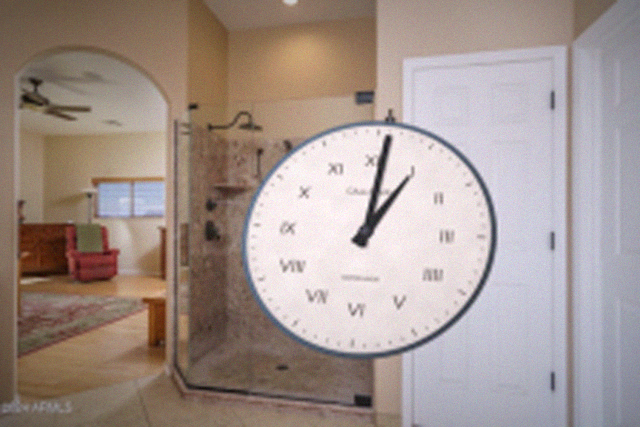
1:01
